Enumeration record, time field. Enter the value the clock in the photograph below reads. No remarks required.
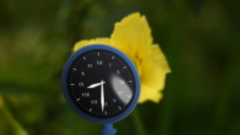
8:31
